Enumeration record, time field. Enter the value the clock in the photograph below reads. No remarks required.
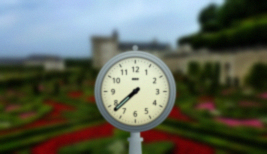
7:38
